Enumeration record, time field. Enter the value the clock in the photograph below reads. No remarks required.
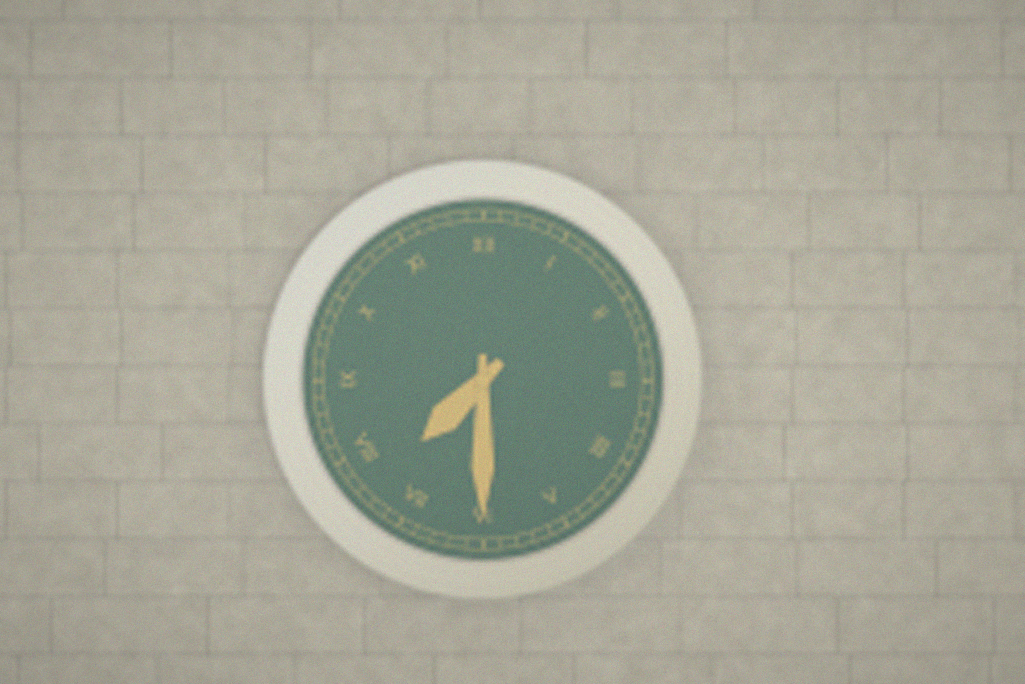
7:30
